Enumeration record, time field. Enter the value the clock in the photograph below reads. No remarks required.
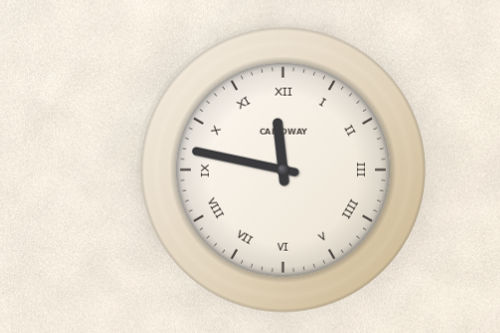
11:47
